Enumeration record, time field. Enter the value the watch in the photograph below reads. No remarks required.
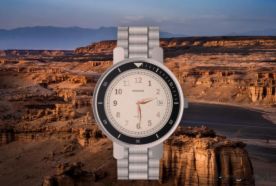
2:29
